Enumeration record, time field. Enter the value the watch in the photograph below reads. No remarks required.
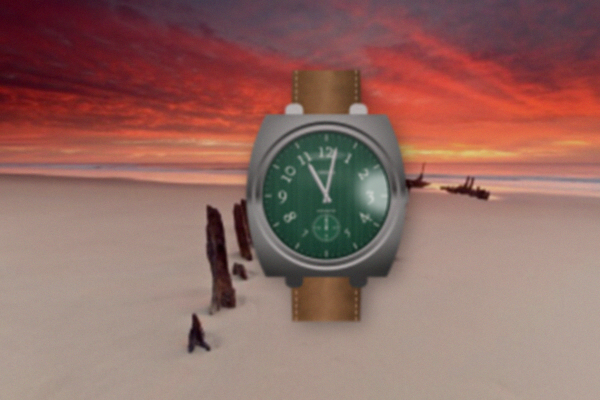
11:02
